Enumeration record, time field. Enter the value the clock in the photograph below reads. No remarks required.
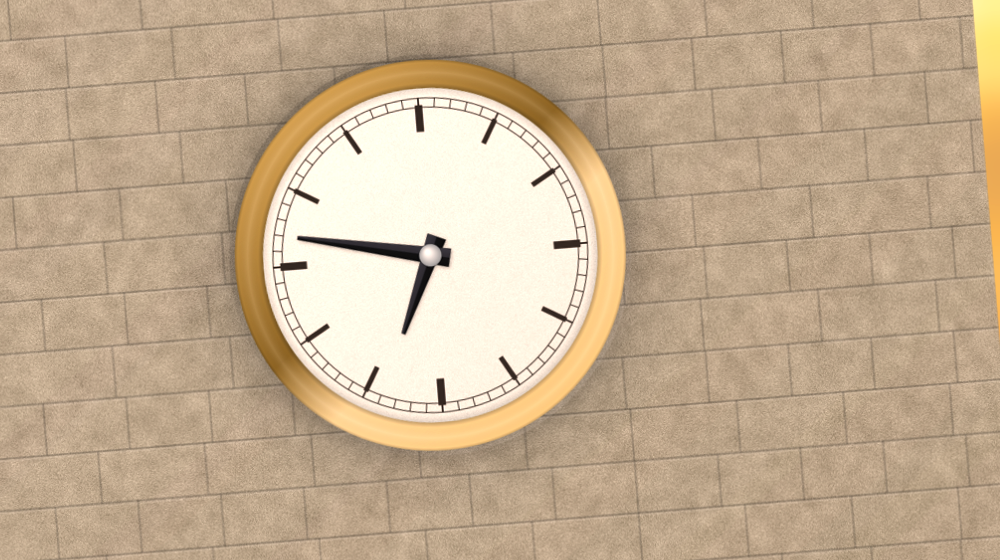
6:47
